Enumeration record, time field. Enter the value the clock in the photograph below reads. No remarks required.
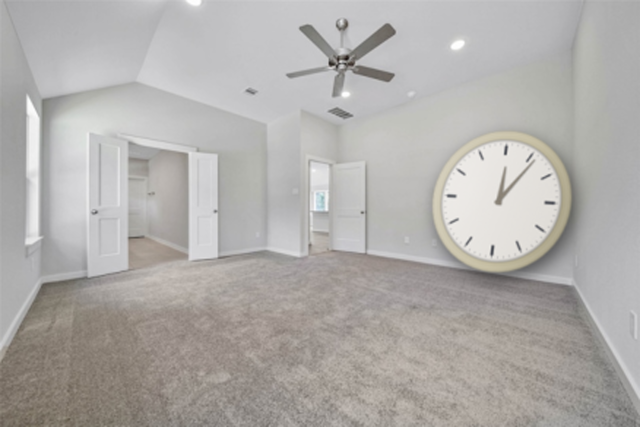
12:06
